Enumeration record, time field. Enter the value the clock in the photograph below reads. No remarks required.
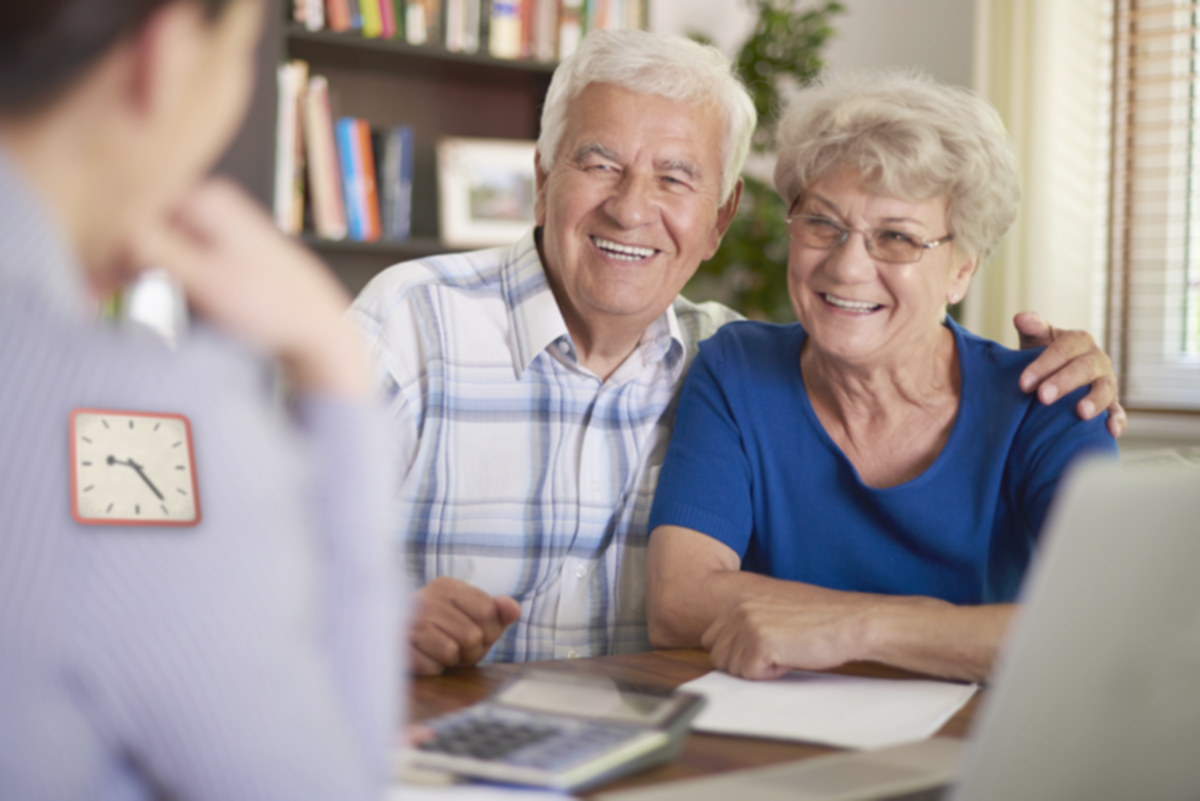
9:24
